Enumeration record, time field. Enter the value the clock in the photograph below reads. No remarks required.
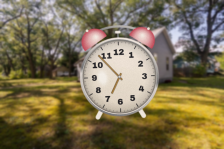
6:53
